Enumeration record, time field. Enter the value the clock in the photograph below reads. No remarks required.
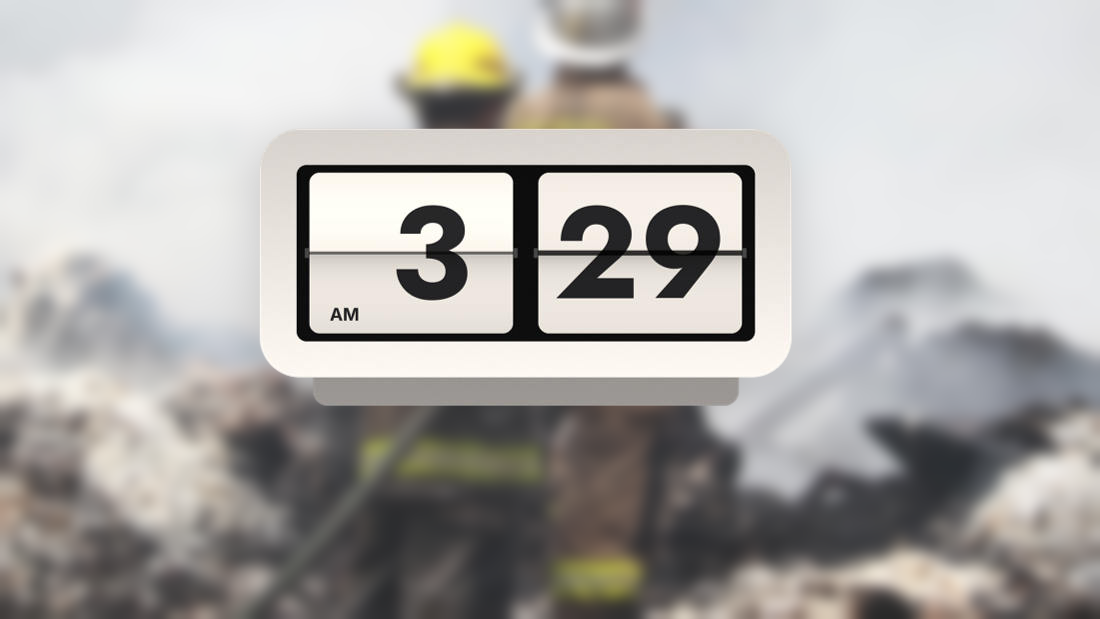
3:29
